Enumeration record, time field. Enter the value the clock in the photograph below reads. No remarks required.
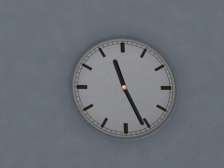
11:26
